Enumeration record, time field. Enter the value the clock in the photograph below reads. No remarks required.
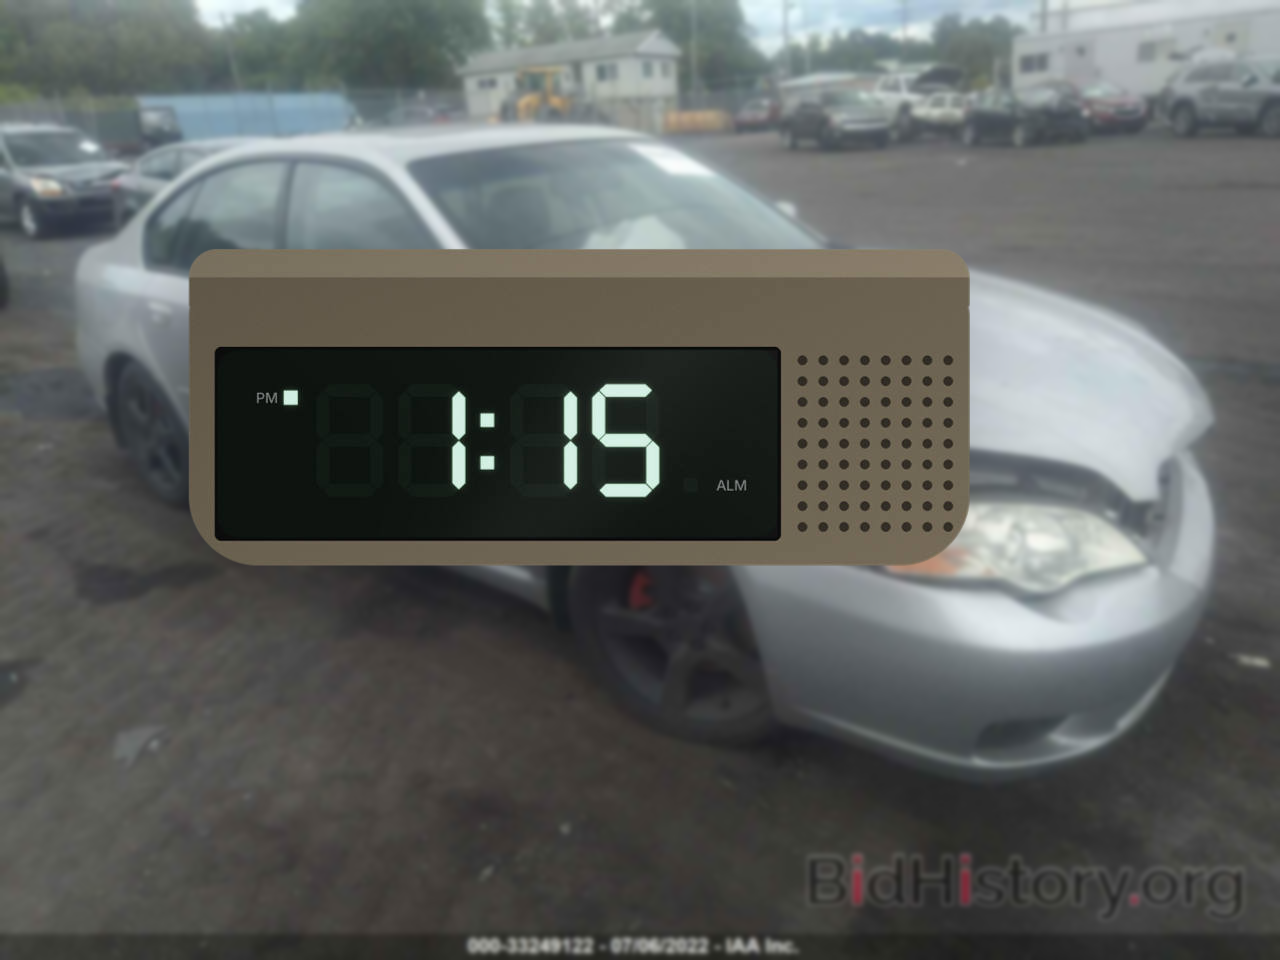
1:15
